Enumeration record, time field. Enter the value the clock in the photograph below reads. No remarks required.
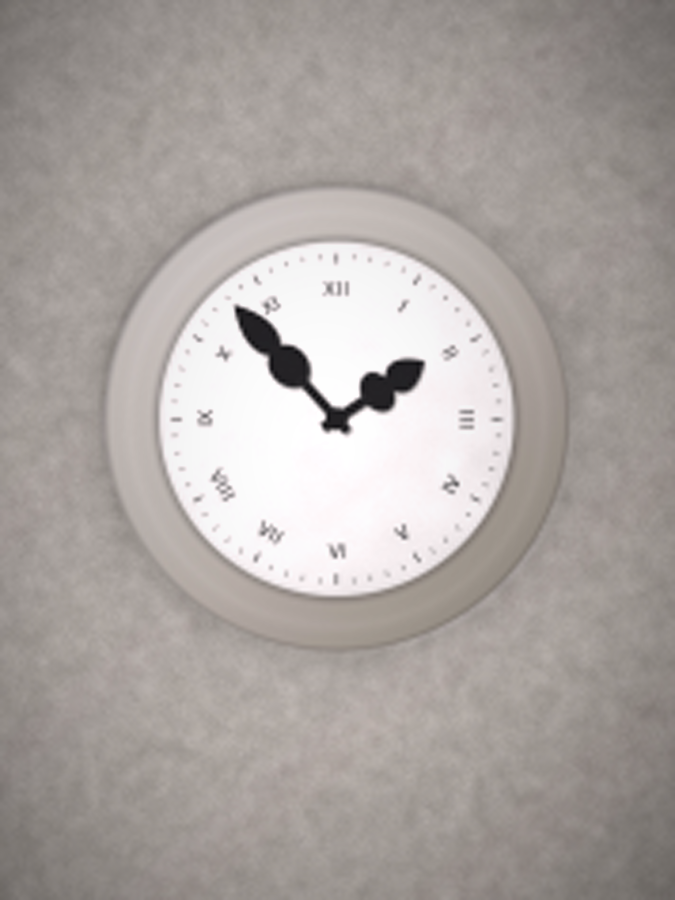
1:53
